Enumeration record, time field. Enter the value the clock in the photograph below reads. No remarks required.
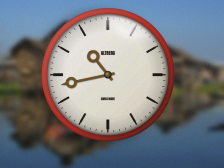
10:43
